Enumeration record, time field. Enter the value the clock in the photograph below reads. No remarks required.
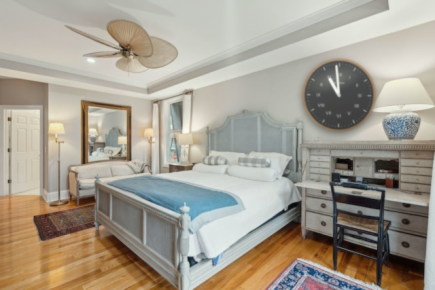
10:59
